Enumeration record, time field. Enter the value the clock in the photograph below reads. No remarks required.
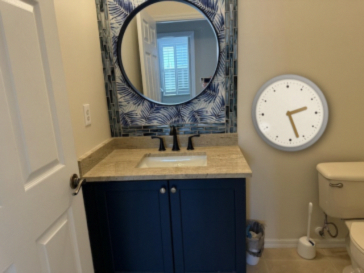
2:27
